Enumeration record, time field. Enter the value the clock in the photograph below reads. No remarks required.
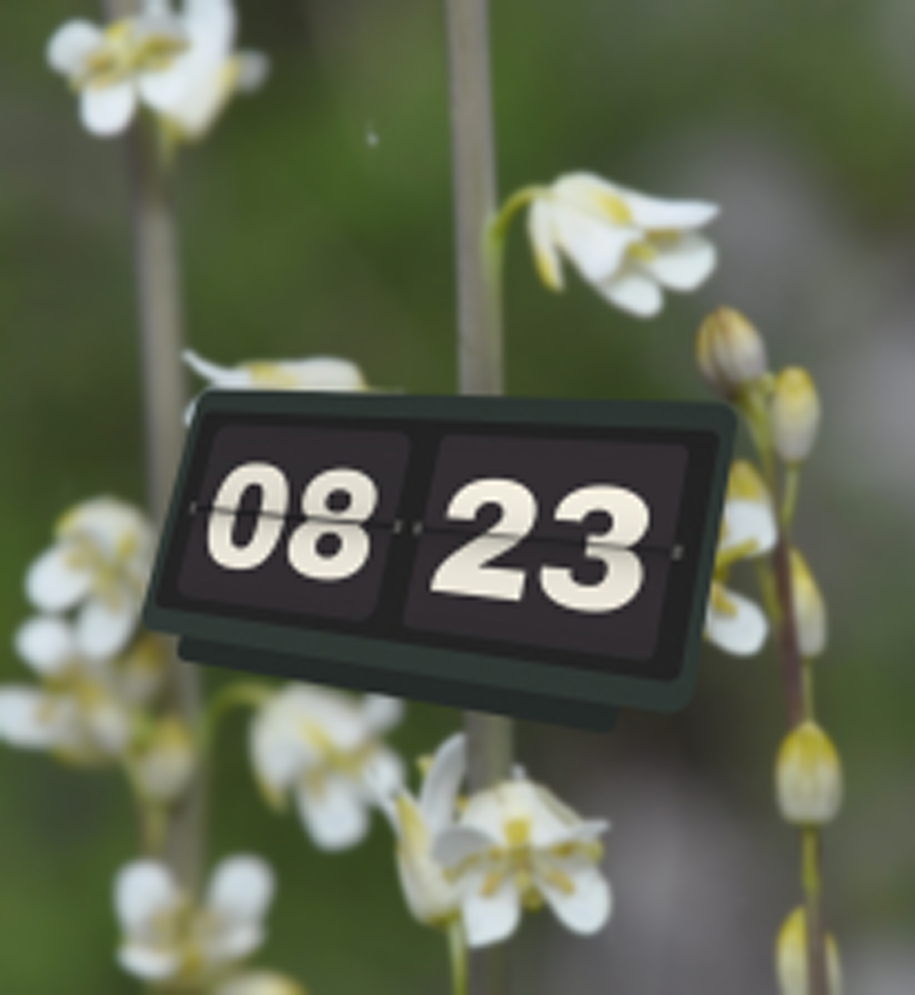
8:23
